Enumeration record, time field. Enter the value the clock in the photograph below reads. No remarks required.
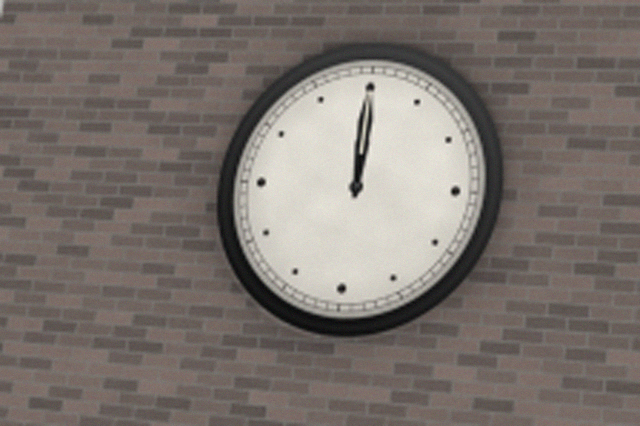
12:00
